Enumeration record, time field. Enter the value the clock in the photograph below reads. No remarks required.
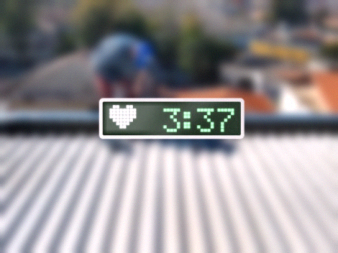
3:37
